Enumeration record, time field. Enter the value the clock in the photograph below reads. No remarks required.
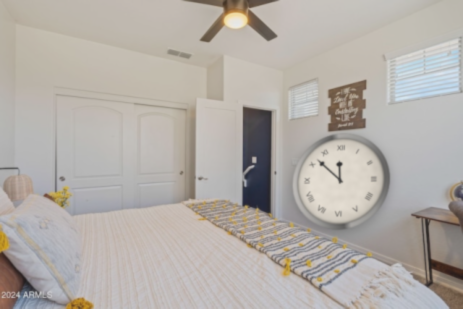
11:52
